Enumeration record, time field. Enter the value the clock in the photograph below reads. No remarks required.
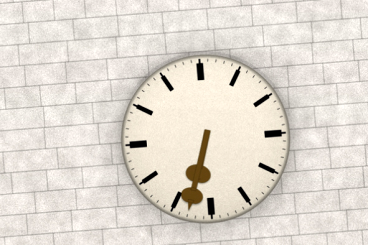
6:33
